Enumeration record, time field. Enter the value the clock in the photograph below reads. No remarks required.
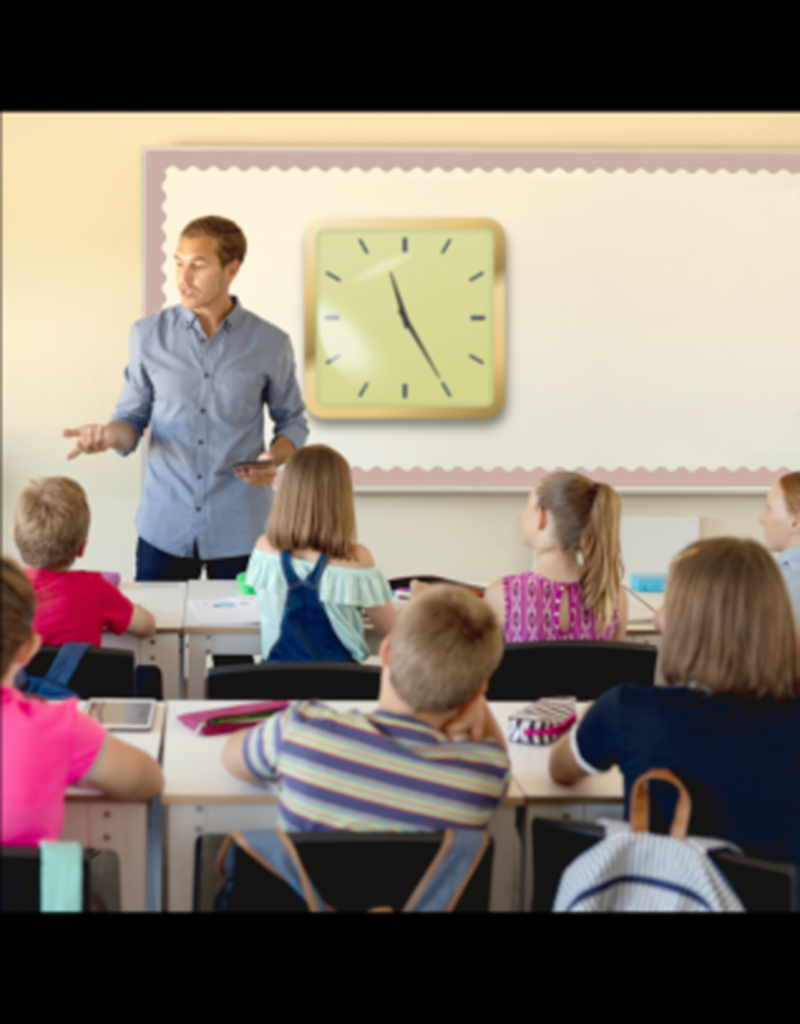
11:25
